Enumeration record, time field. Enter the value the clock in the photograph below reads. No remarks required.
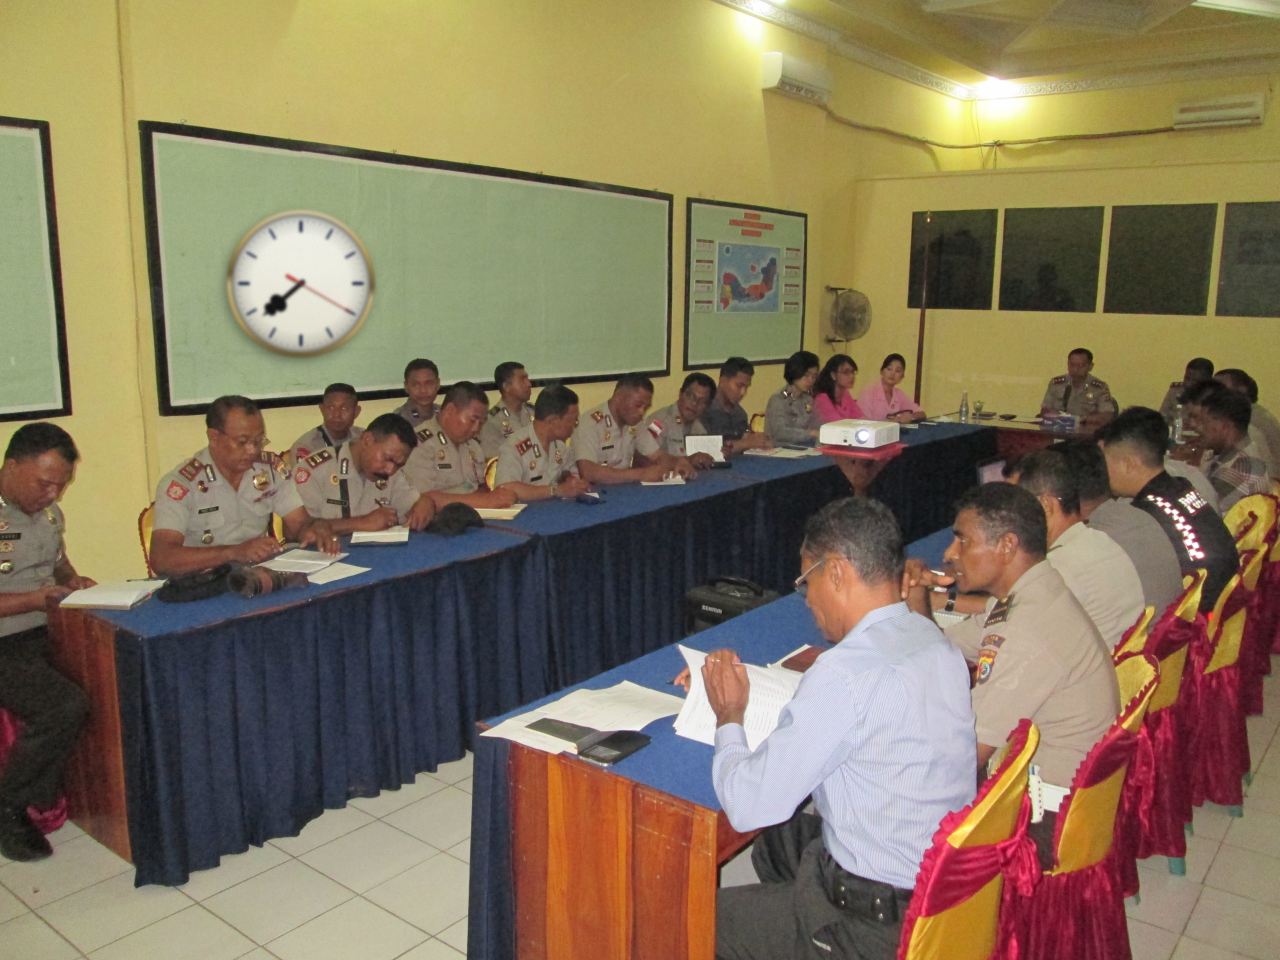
7:38:20
